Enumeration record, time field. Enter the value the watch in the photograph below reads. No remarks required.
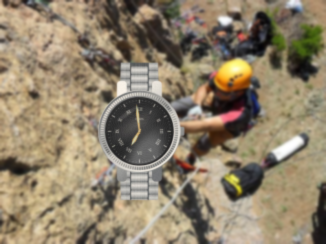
6:59
